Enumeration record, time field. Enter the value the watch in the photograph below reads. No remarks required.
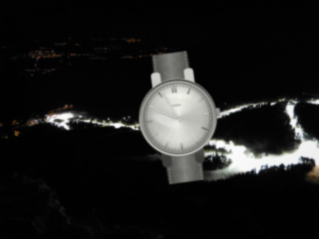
9:56
